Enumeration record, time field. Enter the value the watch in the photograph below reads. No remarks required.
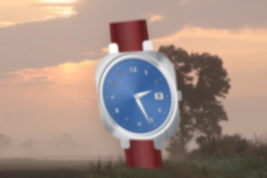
2:26
